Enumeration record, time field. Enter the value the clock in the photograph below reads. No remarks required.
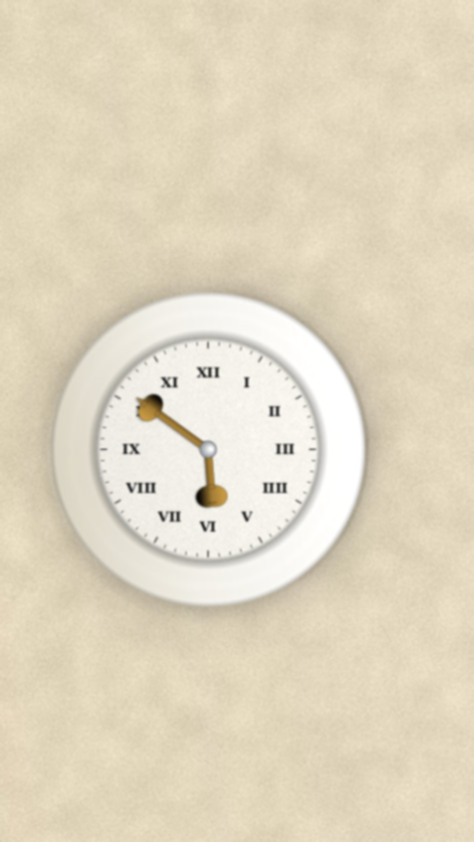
5:51
